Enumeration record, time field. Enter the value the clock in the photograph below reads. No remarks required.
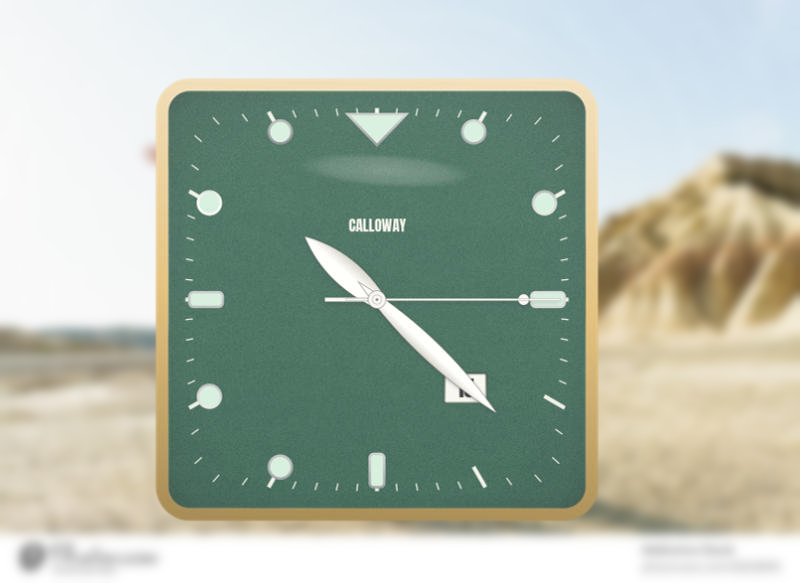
10:22:15
